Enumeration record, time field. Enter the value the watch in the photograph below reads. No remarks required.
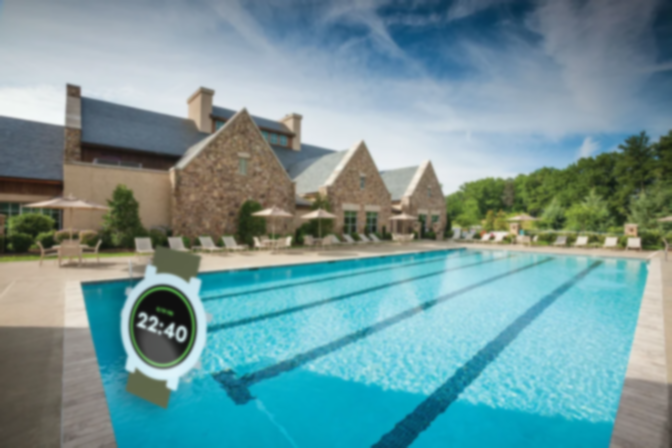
22:40
